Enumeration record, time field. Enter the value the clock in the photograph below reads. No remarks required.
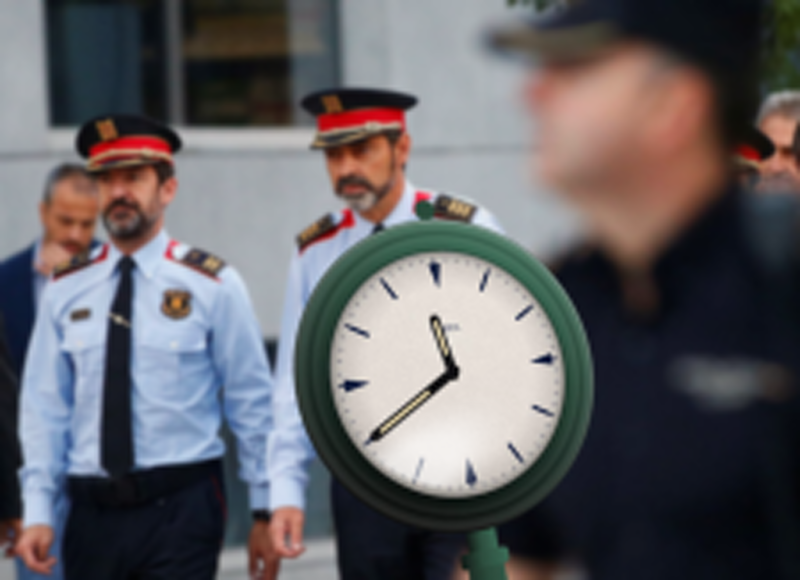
11:40
